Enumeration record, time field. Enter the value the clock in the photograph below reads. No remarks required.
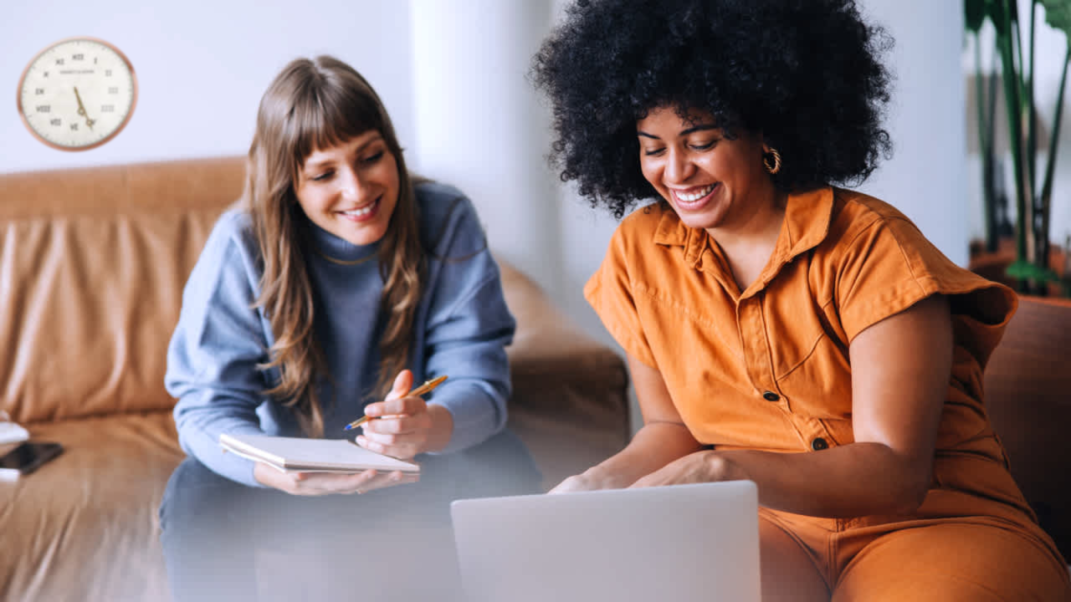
5:26
